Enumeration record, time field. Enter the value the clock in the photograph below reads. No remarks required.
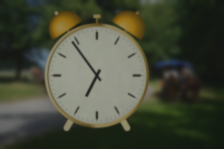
6:54
